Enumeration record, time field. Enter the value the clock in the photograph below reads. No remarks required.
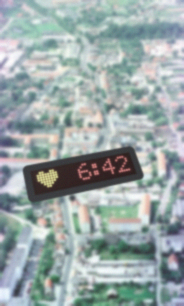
6:42
